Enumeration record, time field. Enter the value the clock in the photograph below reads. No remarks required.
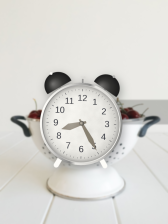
8:25
